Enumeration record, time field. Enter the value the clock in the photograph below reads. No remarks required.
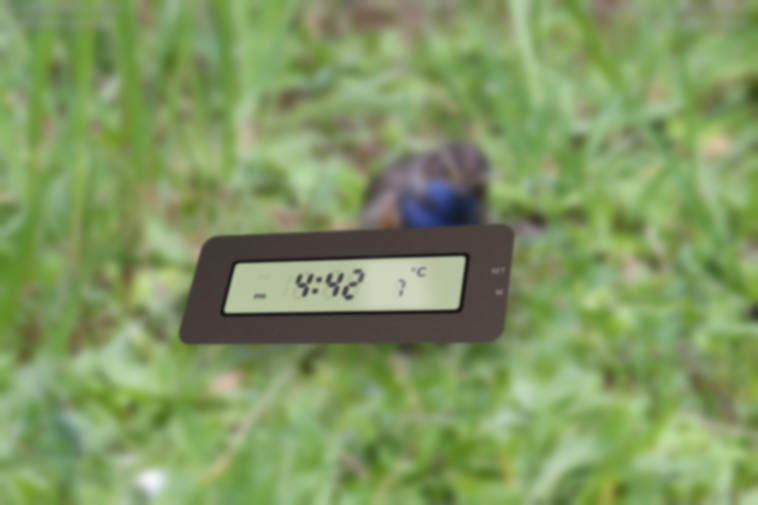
4:42
